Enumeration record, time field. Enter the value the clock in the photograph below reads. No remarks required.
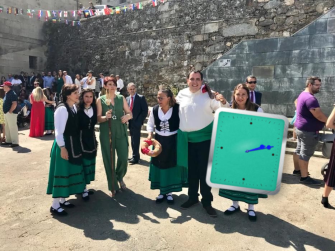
2:12
